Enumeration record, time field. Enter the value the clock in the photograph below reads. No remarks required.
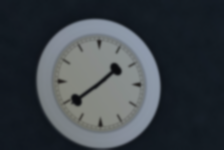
1:39
